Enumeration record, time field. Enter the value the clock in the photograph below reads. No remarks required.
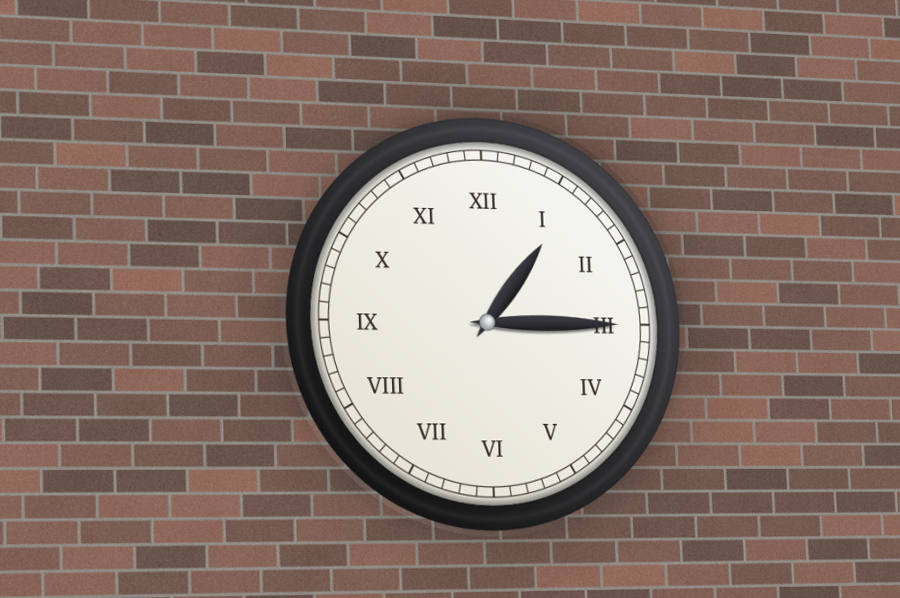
1:15
